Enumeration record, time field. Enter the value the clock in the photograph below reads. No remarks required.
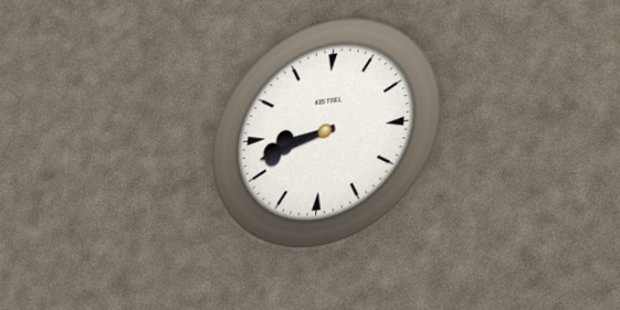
8:42
